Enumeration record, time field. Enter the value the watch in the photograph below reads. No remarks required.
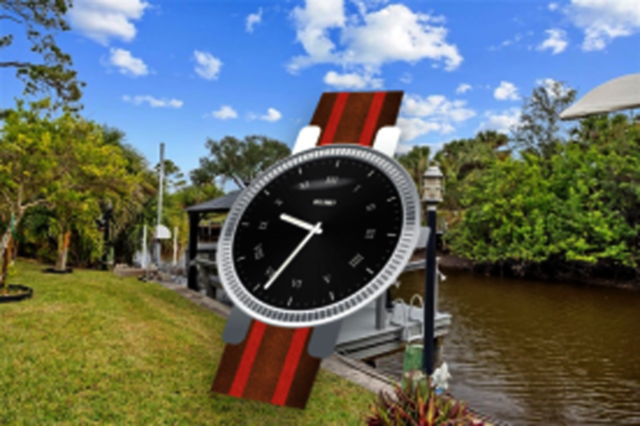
9:34
